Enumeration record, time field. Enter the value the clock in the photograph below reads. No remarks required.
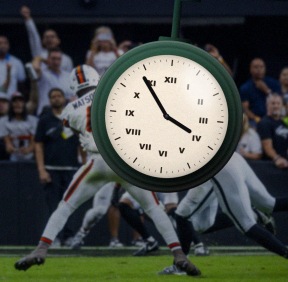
3:54
